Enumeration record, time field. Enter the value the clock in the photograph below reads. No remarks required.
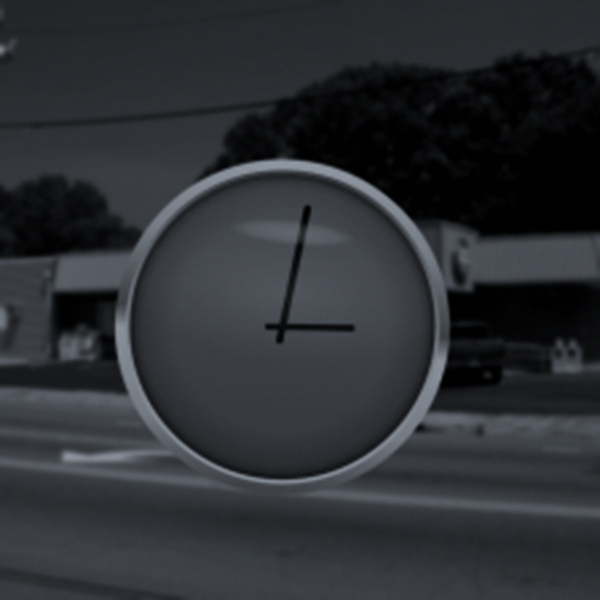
3:02
